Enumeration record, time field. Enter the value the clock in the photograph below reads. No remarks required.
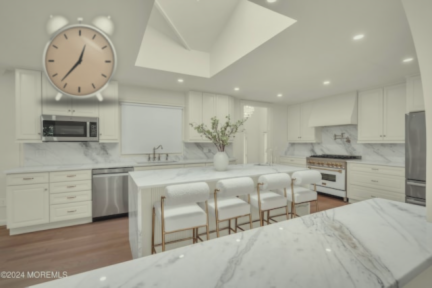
12:37
